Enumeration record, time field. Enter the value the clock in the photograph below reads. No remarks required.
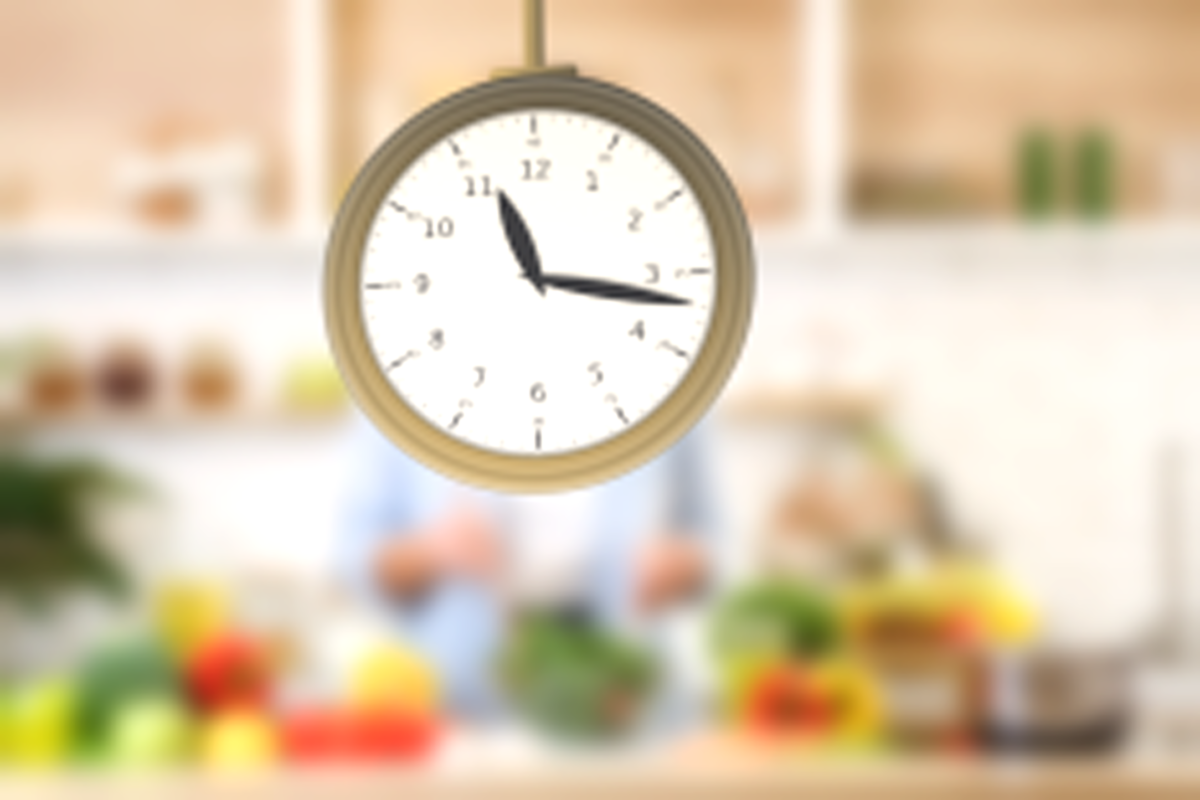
11:17
